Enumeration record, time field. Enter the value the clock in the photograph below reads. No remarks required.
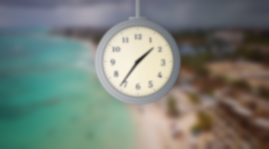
1:36
